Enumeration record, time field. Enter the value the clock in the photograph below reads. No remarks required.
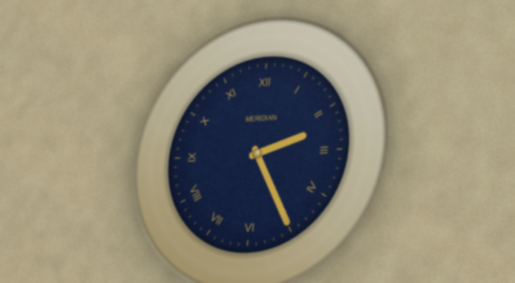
2:25
